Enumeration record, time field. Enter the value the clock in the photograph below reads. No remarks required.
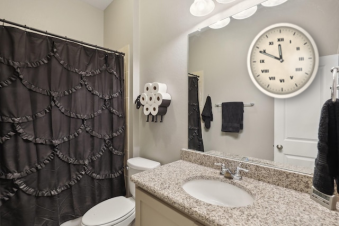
11:49
